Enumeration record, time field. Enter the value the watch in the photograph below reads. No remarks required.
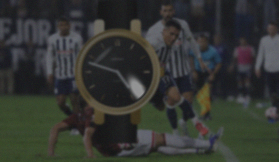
4:48
